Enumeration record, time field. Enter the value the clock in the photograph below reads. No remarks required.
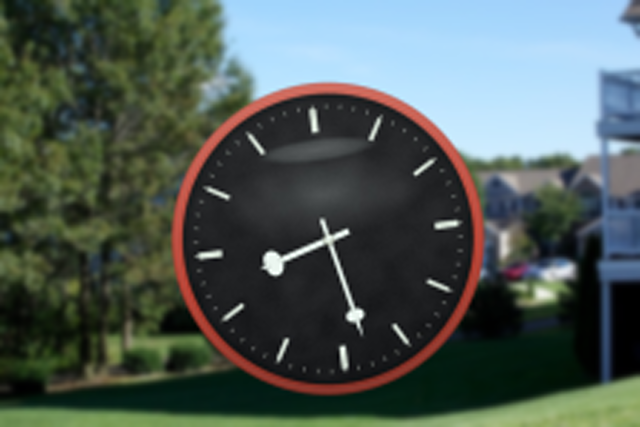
8:28
